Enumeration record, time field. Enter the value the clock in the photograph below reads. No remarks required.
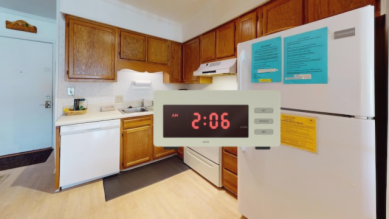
2:06
